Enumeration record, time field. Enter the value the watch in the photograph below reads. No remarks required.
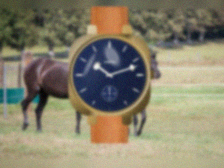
10:12
